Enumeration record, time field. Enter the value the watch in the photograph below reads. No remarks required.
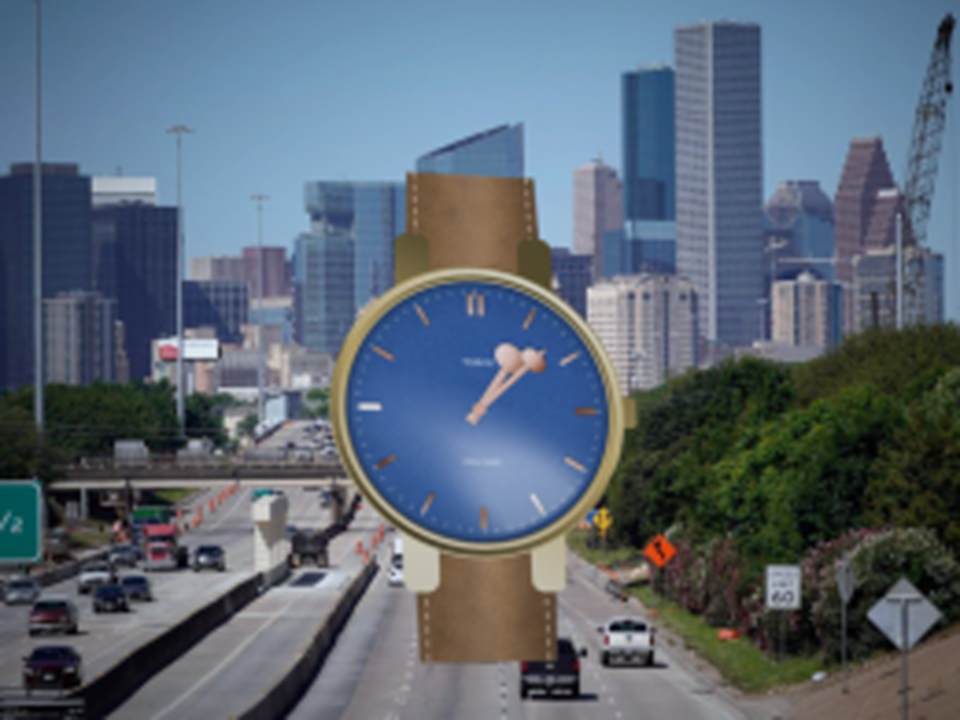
1:08
